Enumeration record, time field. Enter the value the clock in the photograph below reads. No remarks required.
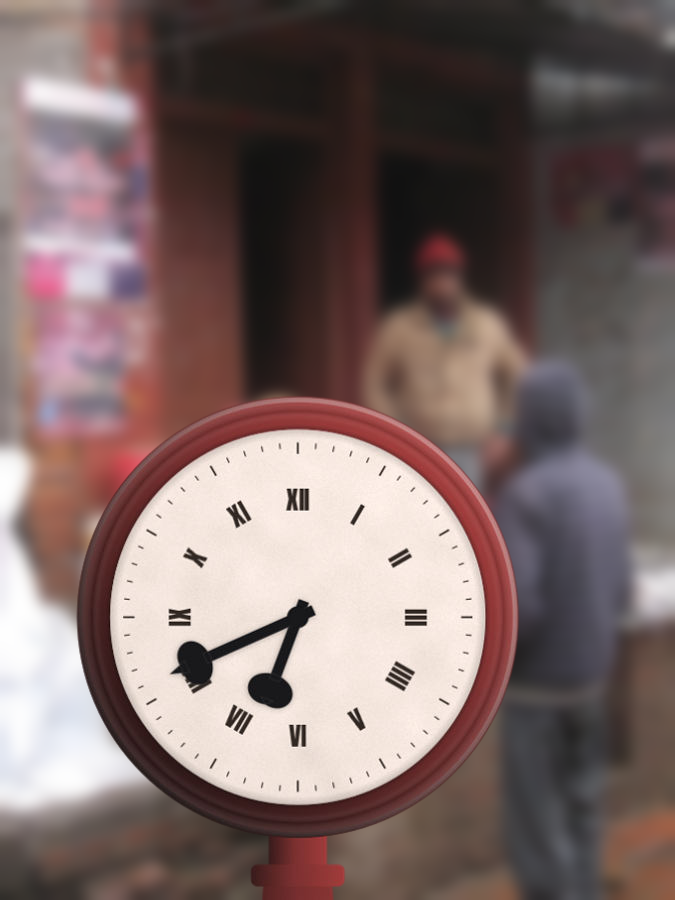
6:41
